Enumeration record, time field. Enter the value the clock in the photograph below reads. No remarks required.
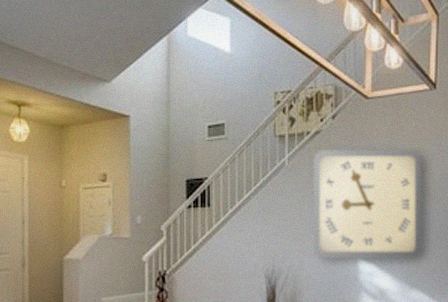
8:56
